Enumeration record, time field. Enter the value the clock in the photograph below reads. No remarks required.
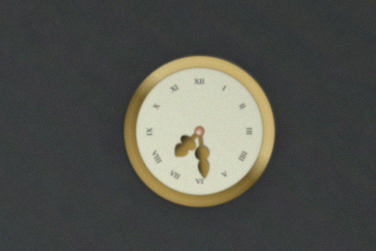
7:29
